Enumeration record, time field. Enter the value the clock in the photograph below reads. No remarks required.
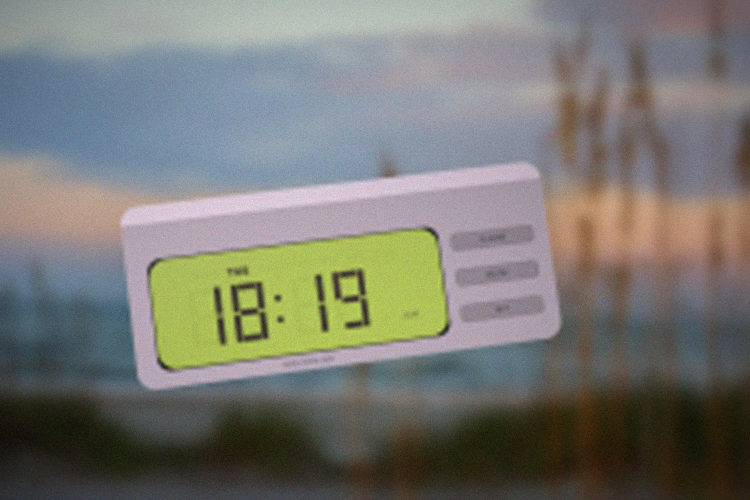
18:19
